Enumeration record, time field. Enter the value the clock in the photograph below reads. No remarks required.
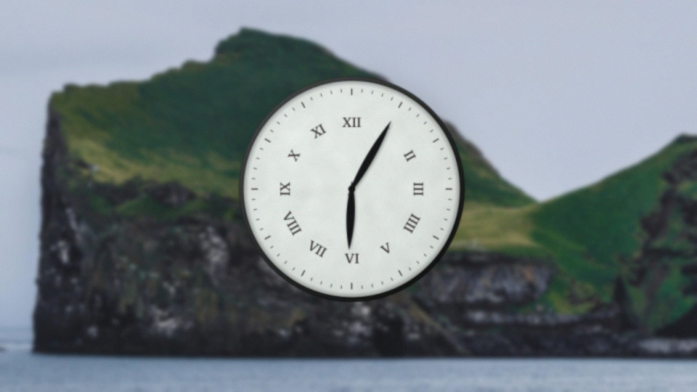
6:05
